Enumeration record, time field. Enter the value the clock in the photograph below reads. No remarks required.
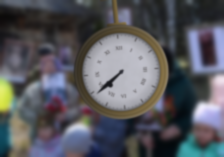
7:39
